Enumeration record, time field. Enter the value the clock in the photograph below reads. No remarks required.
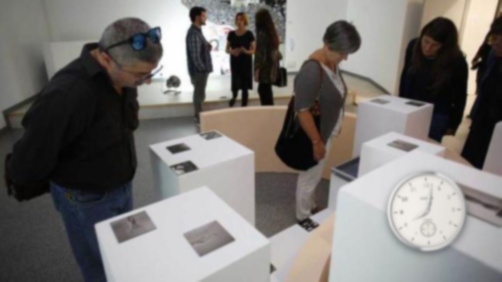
8:02
